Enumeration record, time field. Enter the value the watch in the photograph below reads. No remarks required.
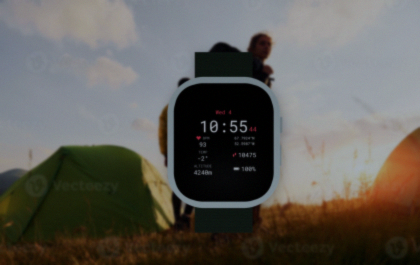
10:55
